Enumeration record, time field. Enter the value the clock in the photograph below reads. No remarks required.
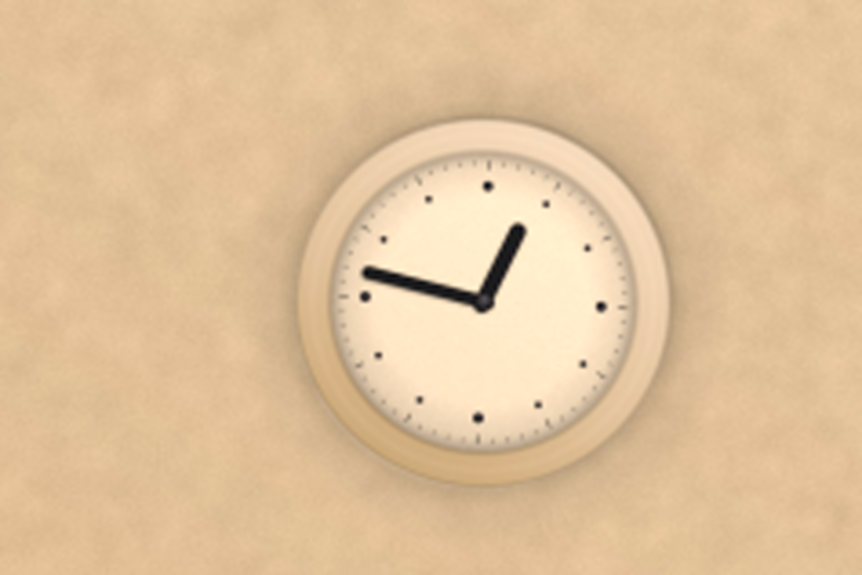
12:47
